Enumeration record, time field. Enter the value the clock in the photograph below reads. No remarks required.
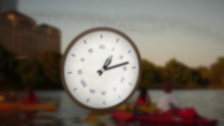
1:13
